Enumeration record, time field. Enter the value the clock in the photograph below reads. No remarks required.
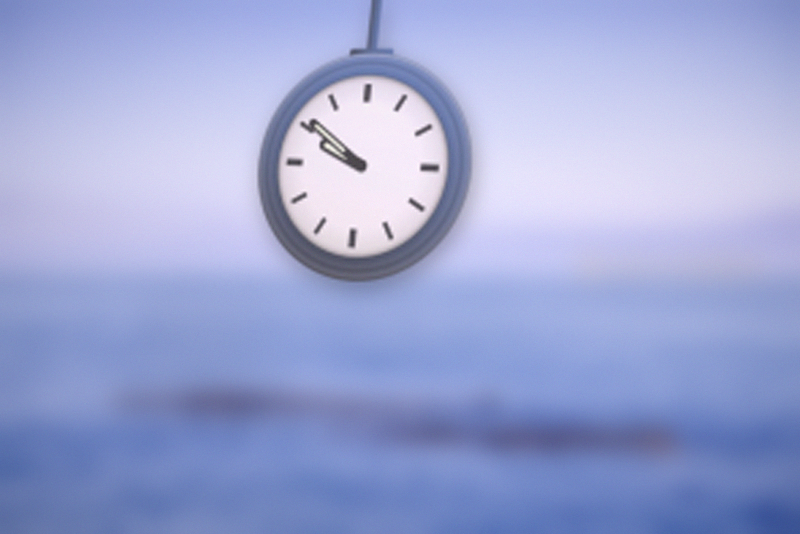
9:51
